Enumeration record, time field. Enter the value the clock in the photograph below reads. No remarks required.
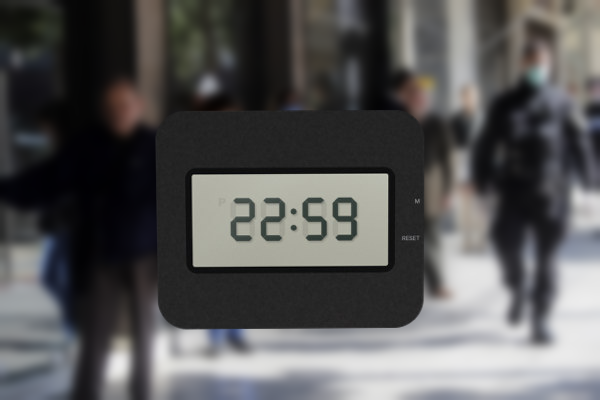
22:59
